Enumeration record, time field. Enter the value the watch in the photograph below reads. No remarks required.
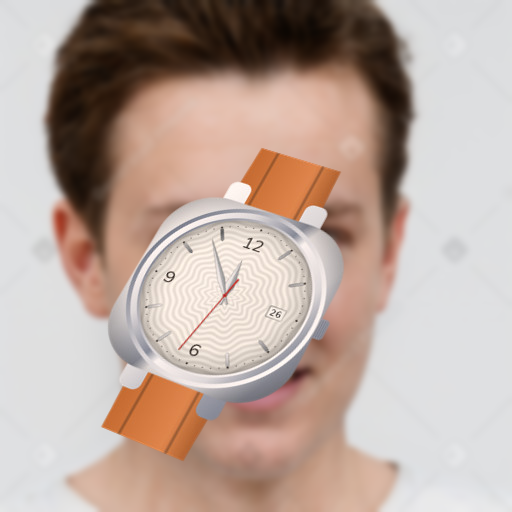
11:53:32
